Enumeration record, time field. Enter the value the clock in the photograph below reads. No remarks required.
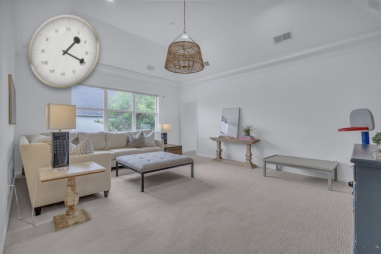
1:19
